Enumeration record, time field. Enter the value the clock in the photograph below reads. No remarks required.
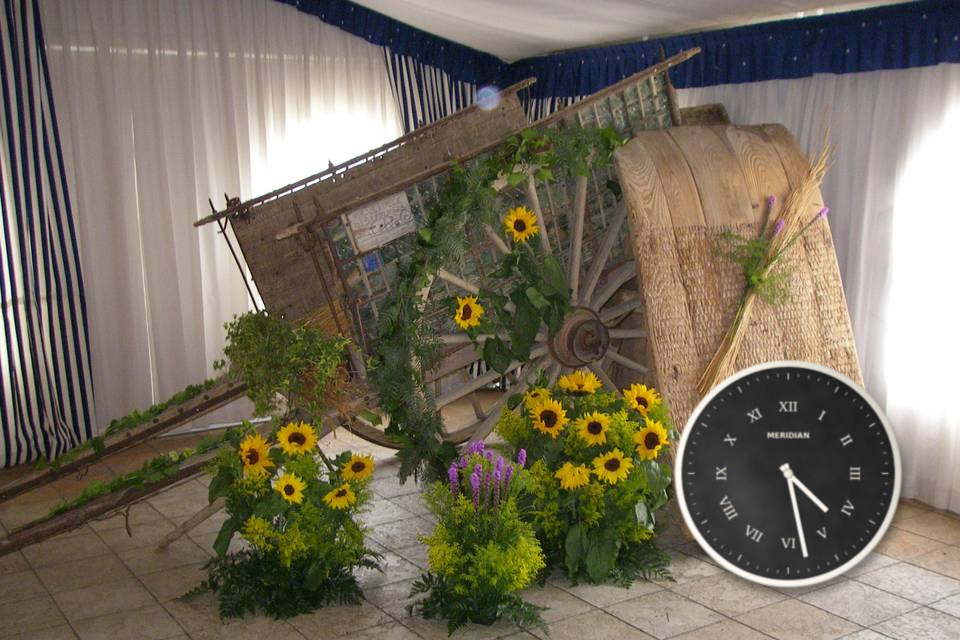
4:28
